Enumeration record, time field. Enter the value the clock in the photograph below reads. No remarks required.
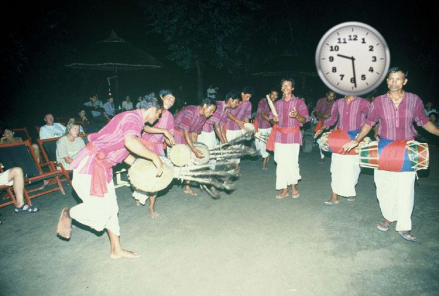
9:29
